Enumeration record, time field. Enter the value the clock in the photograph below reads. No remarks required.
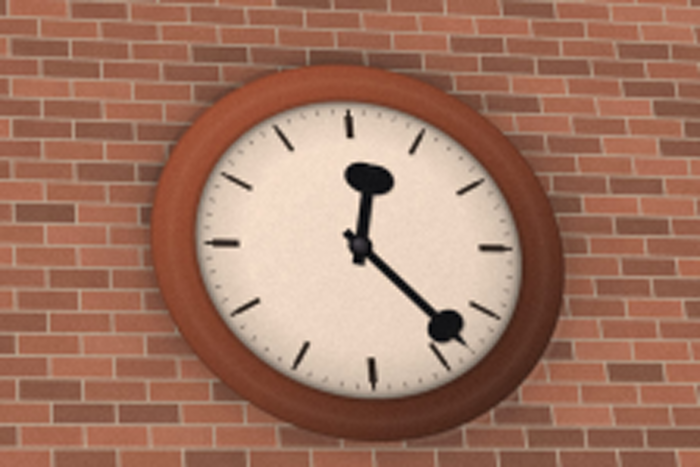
12:23
